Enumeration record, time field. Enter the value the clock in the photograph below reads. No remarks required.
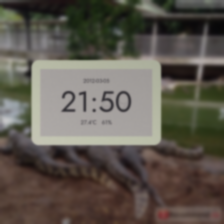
21:50
